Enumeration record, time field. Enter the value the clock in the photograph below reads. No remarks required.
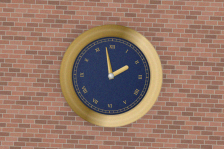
1:58
